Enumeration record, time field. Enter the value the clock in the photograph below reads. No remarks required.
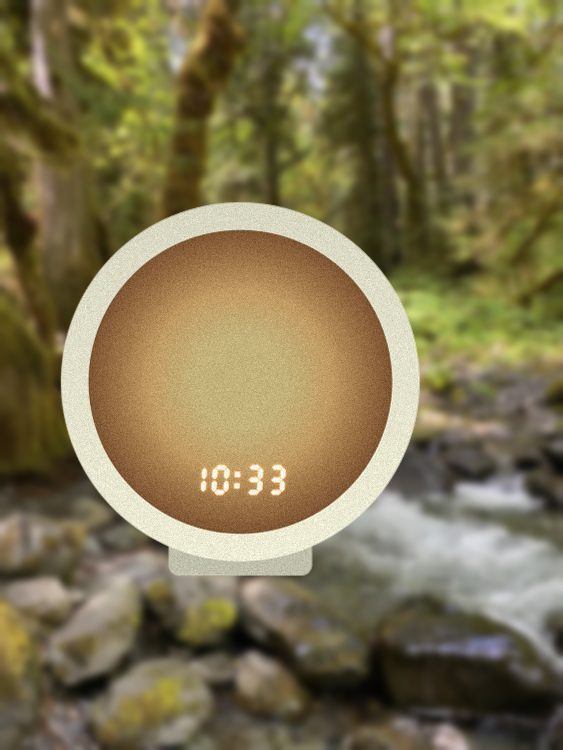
10:33
